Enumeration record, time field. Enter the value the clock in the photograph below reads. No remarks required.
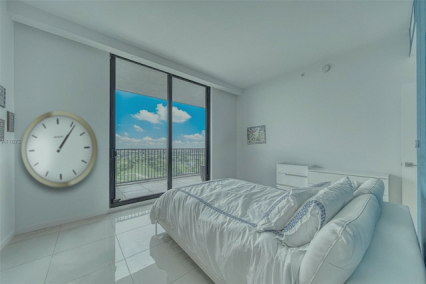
1:06
